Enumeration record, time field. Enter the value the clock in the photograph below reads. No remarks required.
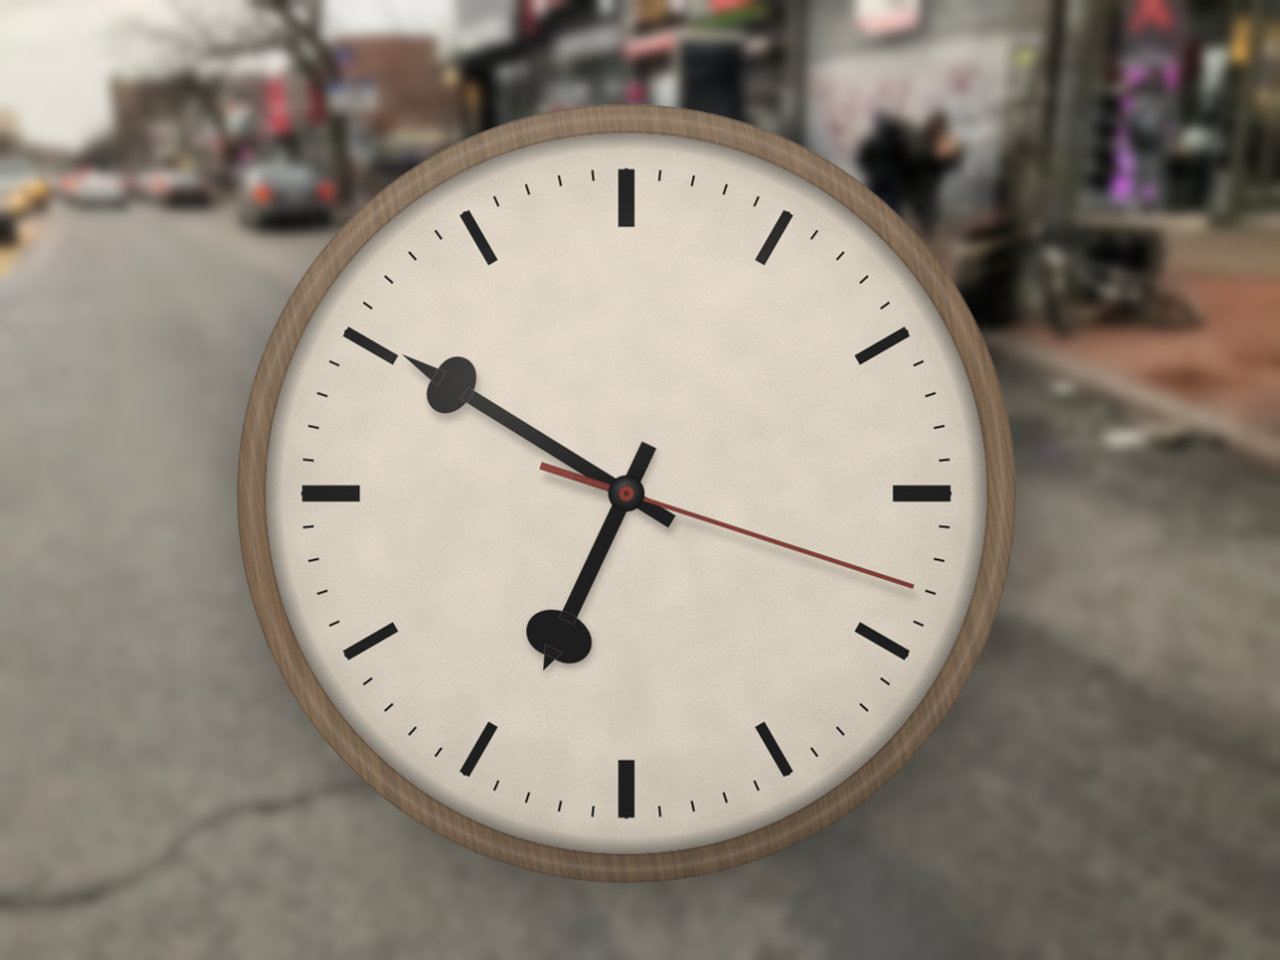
6:50:18
